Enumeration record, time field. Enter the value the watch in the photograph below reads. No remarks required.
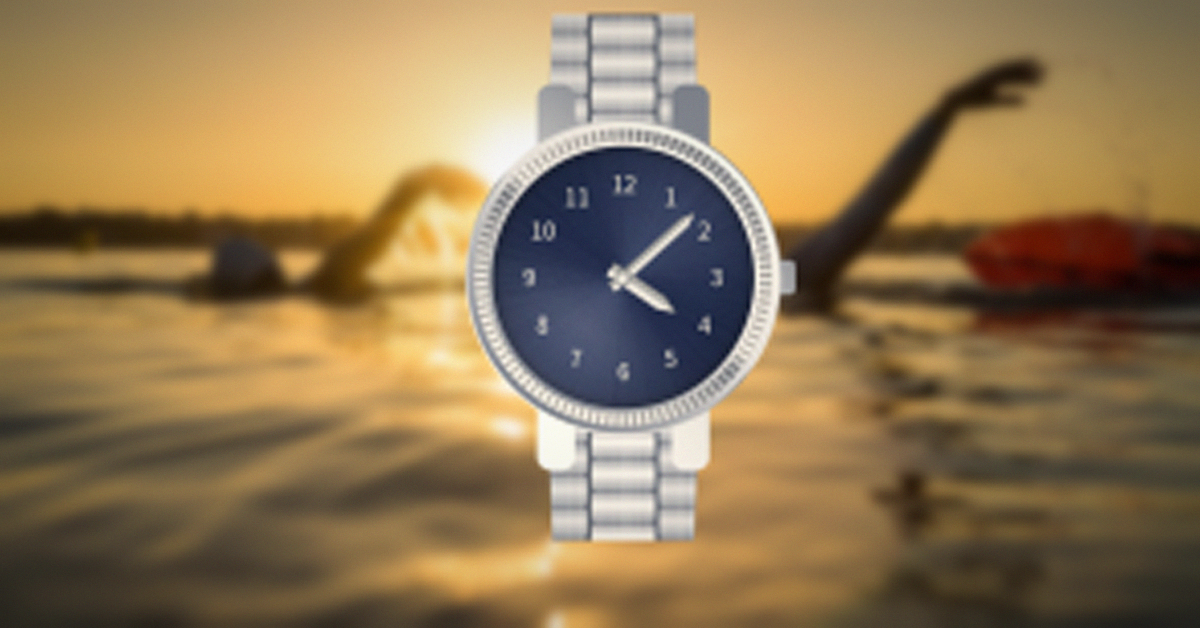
4:08
